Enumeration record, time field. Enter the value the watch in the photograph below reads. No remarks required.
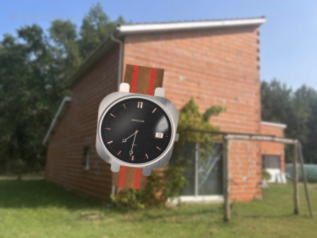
7:31
